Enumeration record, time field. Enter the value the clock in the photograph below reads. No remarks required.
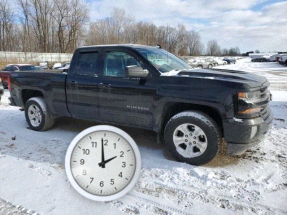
1:59
